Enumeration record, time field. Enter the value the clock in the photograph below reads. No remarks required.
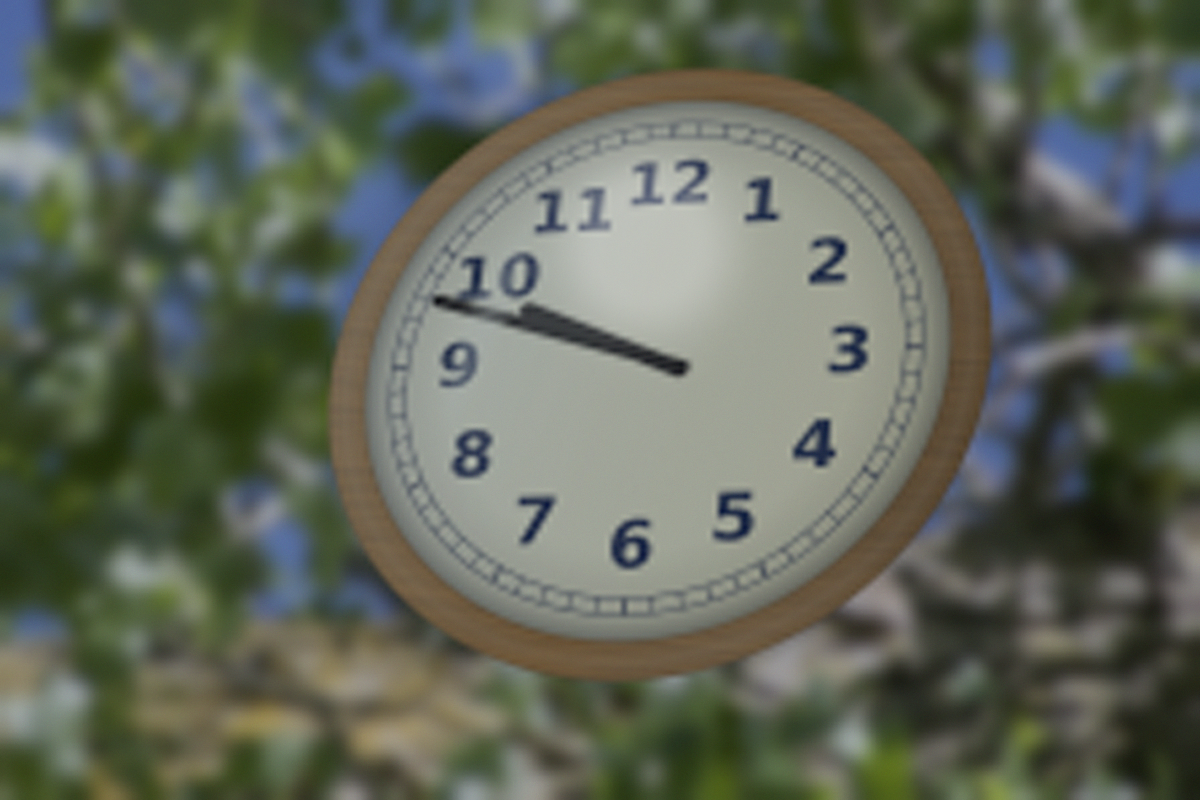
9:48
